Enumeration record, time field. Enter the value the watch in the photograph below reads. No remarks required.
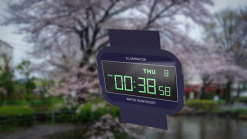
0:38:58
